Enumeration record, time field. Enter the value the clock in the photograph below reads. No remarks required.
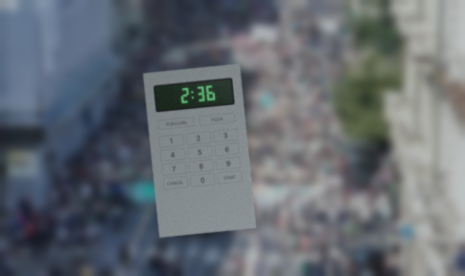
2:36
